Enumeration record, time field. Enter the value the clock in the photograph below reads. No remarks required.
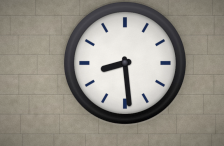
8:29
